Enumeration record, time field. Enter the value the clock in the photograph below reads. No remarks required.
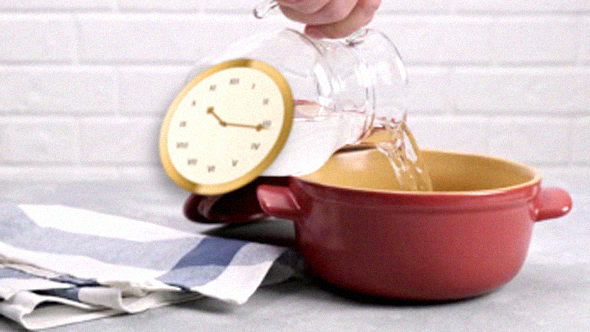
10:16
